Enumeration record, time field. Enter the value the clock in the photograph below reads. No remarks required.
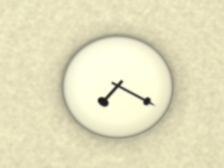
7:20
